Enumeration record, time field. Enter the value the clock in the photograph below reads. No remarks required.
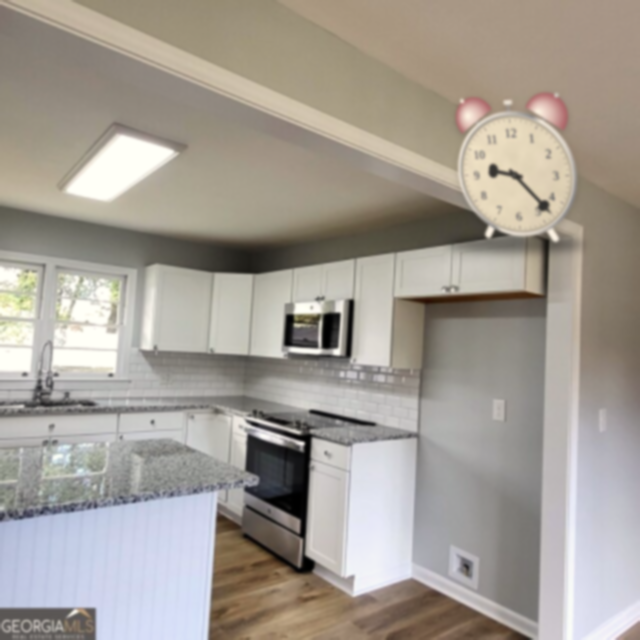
9:23
